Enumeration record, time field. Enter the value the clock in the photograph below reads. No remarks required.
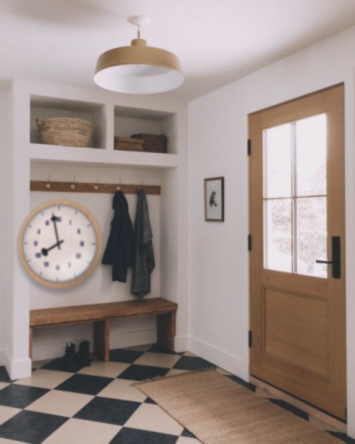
7:58
